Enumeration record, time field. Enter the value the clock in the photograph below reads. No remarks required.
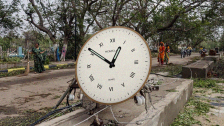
12:51
